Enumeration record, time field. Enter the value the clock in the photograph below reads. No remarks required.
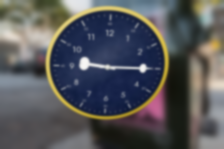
9:15
